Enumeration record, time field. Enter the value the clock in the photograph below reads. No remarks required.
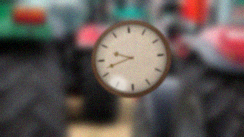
9:42
